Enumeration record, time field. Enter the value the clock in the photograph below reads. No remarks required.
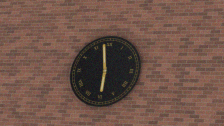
5:58
